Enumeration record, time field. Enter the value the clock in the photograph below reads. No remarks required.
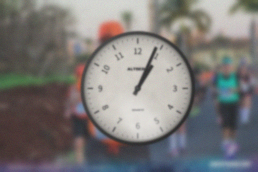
1:04
